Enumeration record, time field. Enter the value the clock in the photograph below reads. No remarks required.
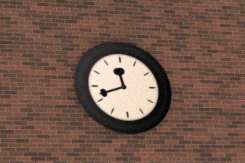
11:42
